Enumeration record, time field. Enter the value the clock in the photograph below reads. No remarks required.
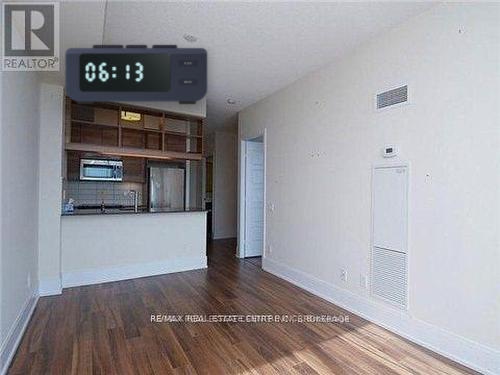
6:13
